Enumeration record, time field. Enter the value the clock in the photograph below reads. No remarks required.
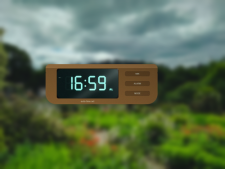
16:59
